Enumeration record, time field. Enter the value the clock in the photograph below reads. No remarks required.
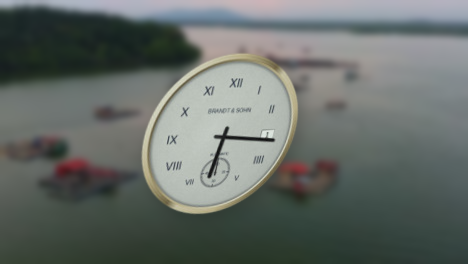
6:16
